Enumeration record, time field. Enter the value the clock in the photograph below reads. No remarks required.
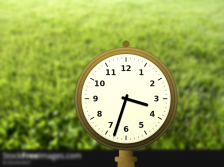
3:33
